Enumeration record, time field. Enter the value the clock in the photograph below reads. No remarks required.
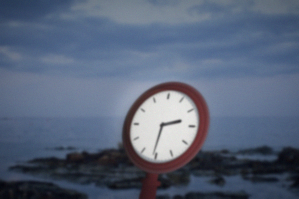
2:31
